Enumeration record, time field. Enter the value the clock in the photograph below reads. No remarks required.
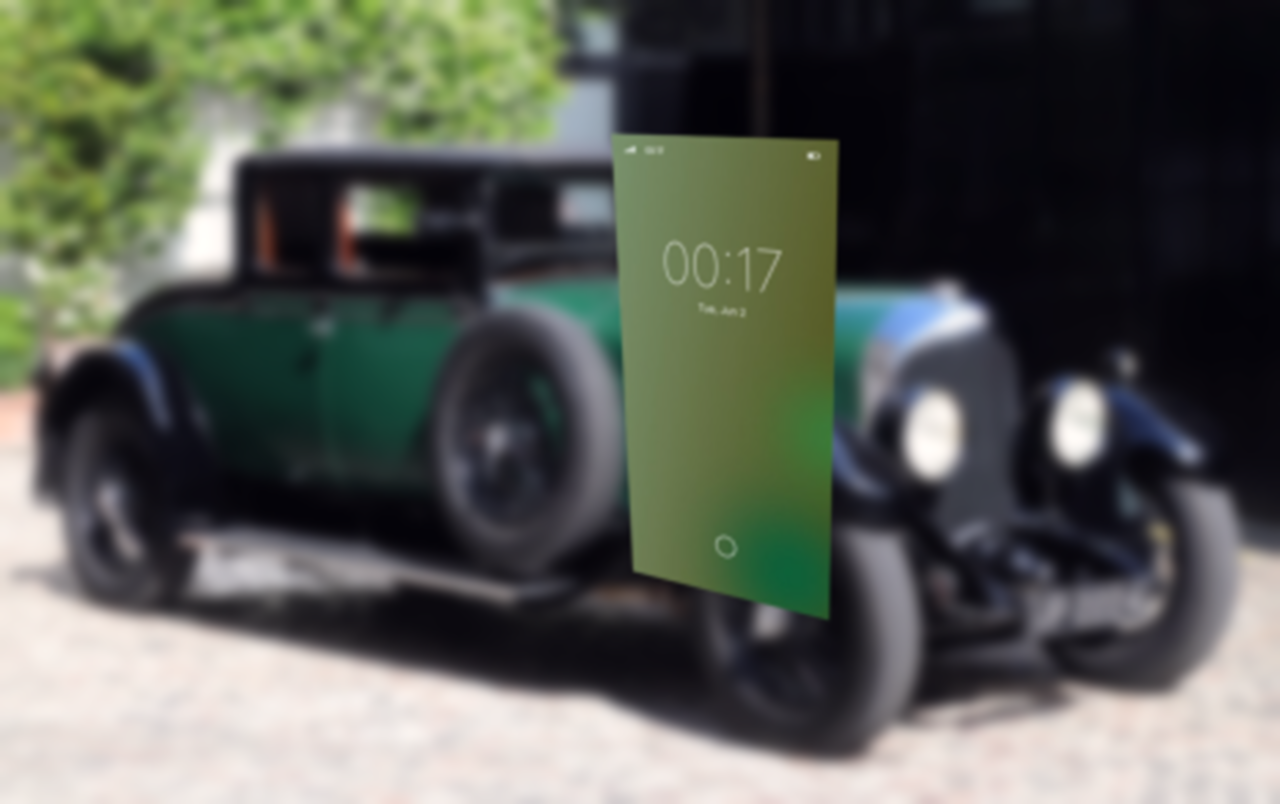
0:17
